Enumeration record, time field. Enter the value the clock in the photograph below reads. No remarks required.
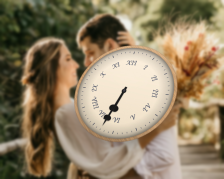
6:33
